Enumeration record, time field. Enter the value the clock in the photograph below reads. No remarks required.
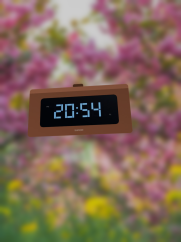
20:54
